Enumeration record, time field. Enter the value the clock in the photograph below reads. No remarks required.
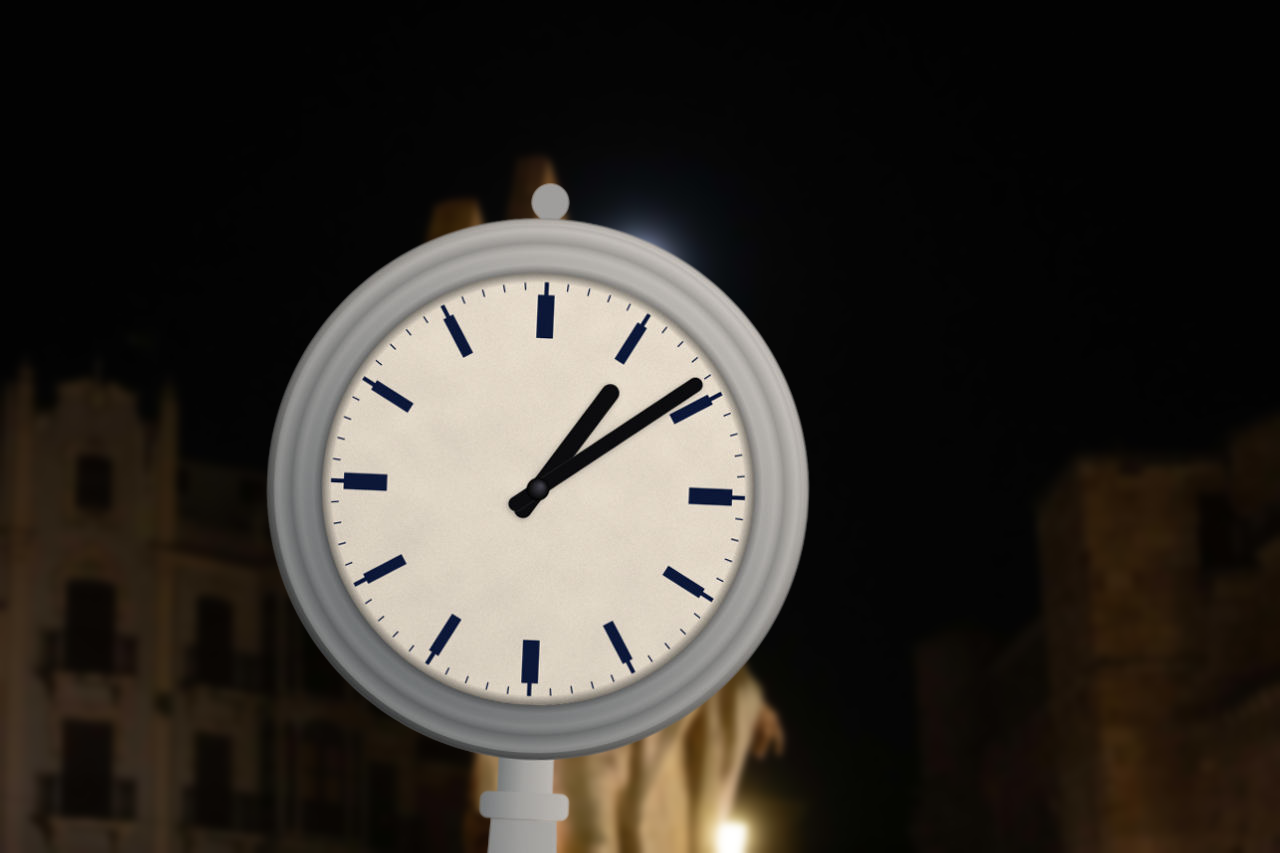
1:09
